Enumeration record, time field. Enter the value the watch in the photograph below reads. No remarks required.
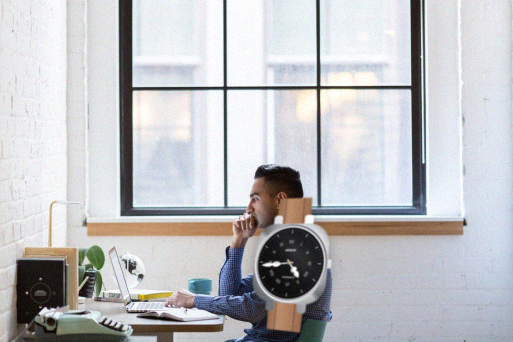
4:44
